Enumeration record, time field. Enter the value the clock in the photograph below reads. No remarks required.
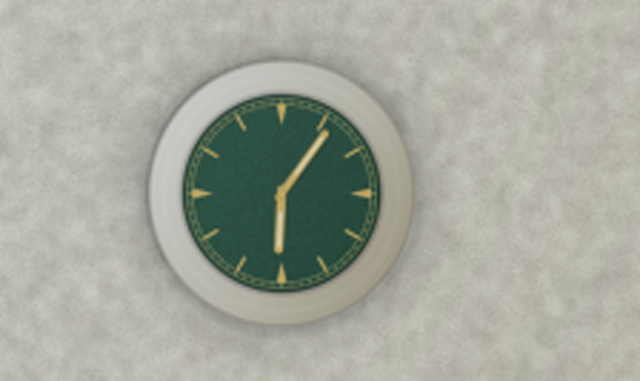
6:06
